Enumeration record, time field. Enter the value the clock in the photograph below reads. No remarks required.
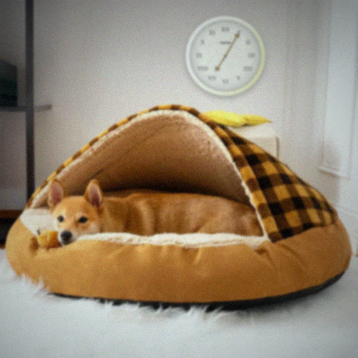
7:05
